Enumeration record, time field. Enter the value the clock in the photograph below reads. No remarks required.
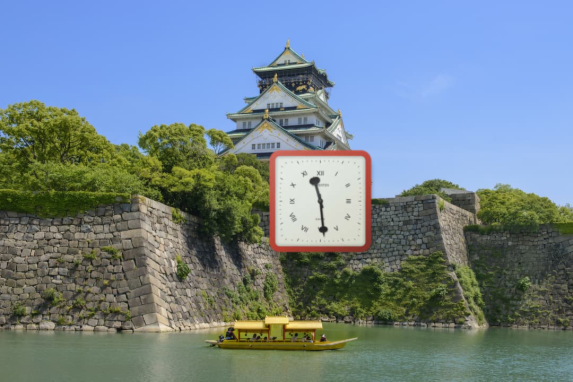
11:29
